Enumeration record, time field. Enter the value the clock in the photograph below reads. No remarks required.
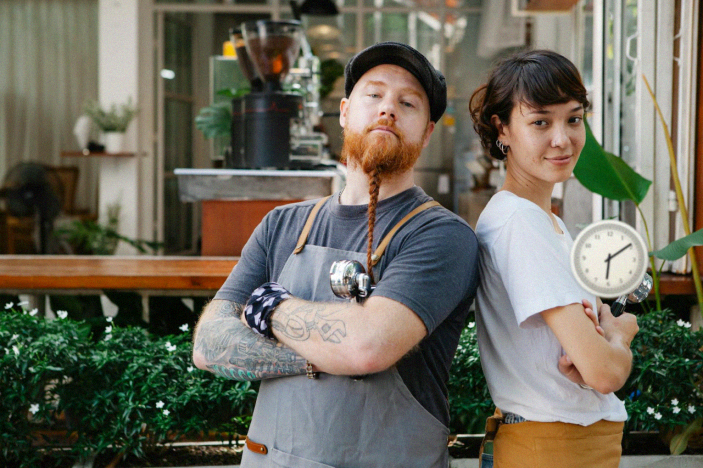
6:09
